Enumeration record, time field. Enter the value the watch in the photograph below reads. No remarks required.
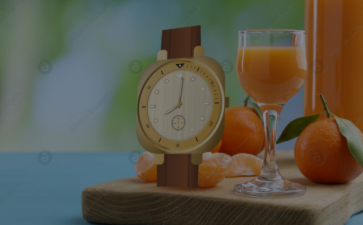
8:01
